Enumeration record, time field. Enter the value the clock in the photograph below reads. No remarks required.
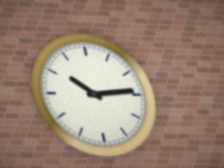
10:14
